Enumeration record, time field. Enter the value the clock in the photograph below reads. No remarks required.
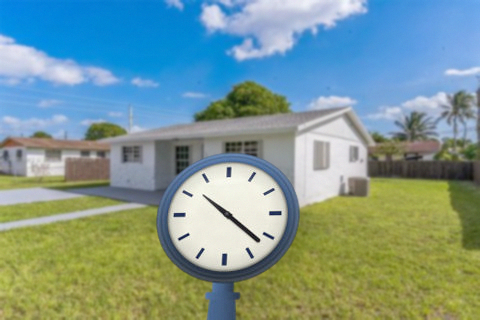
10:22
